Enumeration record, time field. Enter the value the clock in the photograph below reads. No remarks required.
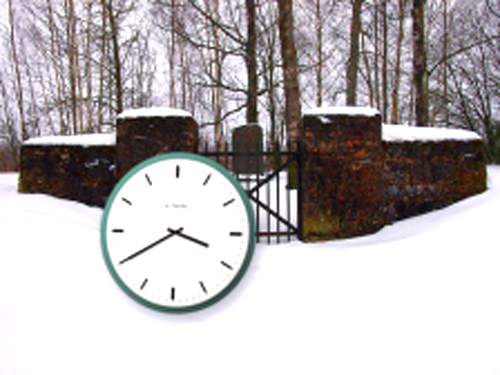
3:40
